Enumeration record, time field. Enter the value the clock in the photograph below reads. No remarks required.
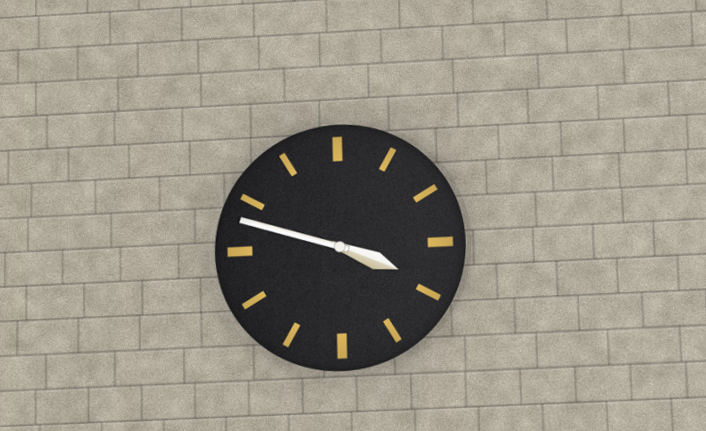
3:48
